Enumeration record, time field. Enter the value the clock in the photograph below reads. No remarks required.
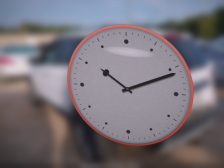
10:11
